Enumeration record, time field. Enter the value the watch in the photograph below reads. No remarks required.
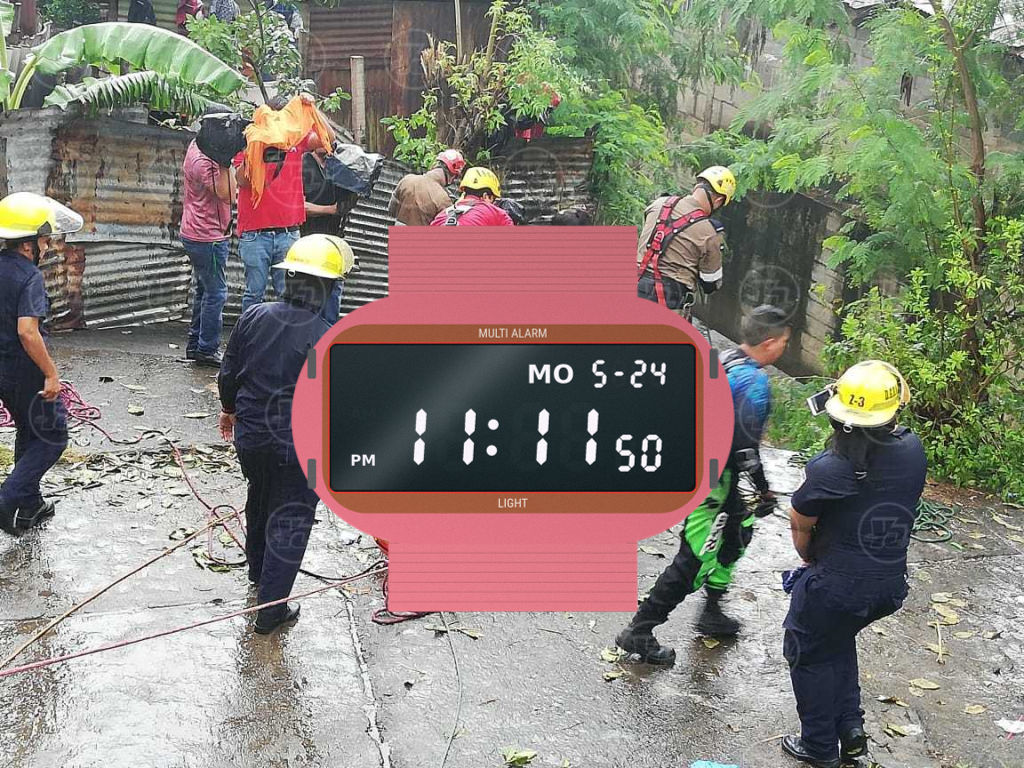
11:11:50
